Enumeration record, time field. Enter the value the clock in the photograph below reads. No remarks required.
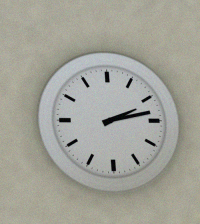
2:13
